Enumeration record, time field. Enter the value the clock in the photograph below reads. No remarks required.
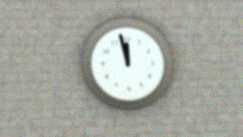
11:58
